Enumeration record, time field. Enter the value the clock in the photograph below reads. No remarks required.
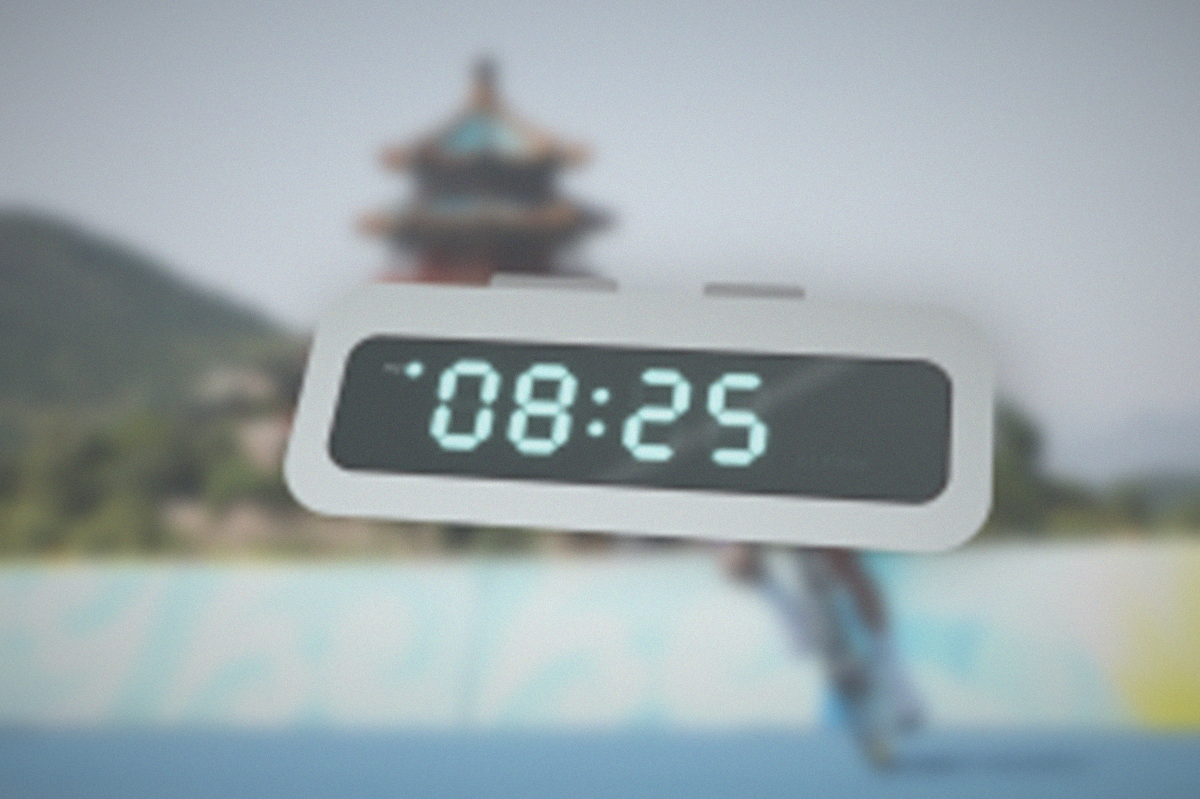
8:25
